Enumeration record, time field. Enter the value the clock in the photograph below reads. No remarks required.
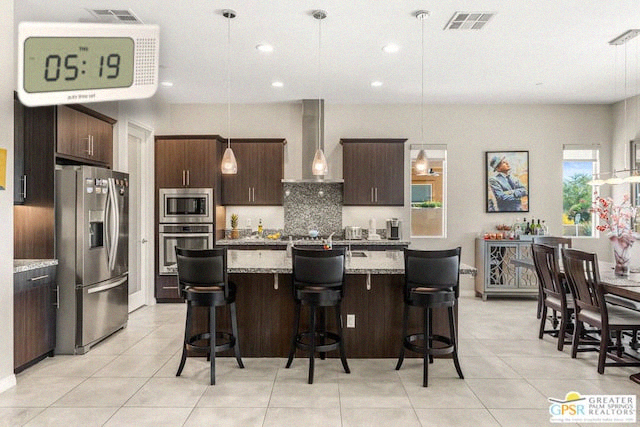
5:19
